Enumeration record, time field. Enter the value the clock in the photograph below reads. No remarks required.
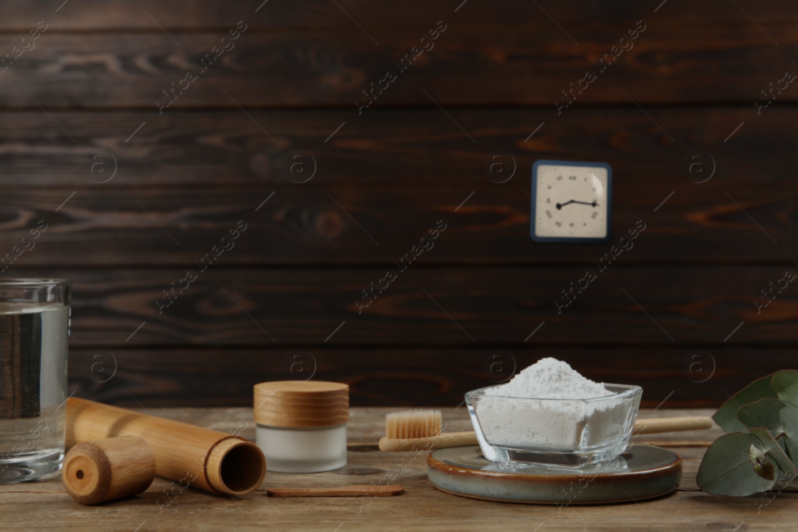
8:16
